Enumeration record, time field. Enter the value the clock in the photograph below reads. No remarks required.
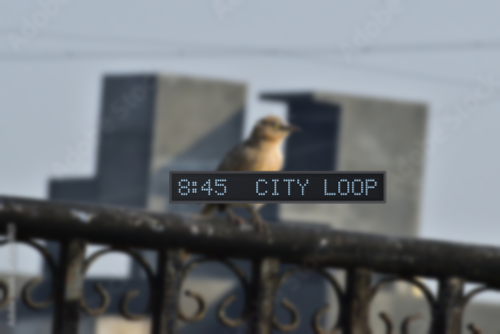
8:45
